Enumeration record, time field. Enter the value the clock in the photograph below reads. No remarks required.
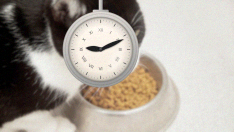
9:11
